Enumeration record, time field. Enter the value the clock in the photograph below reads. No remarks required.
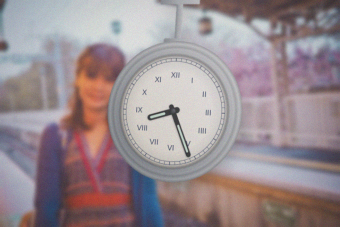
8:26
